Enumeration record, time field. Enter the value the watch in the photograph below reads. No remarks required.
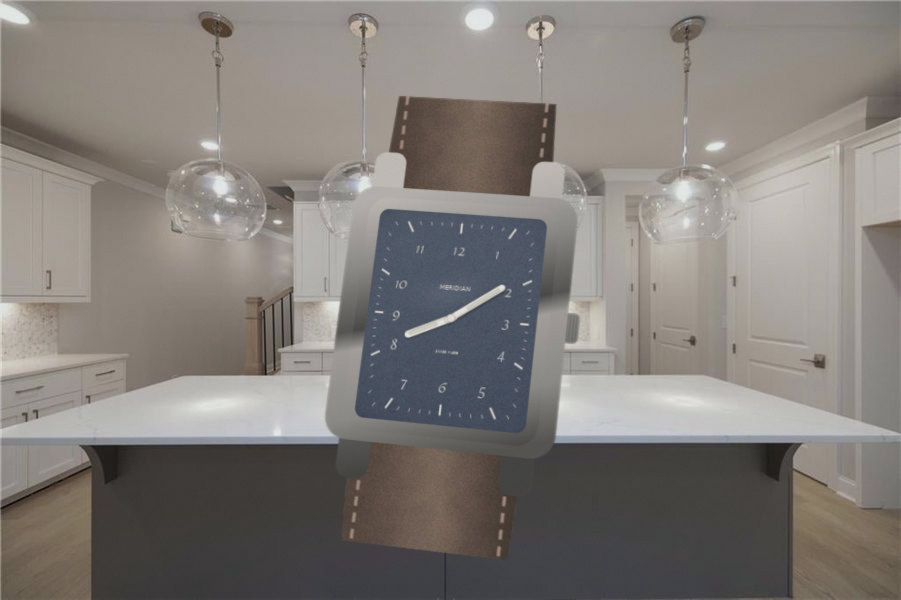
8:09
